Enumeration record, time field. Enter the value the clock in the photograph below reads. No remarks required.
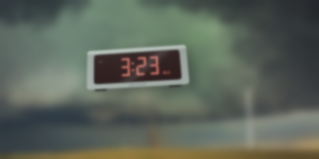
3:23
